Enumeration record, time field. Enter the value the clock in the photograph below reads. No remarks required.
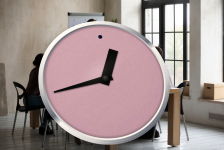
12:43
